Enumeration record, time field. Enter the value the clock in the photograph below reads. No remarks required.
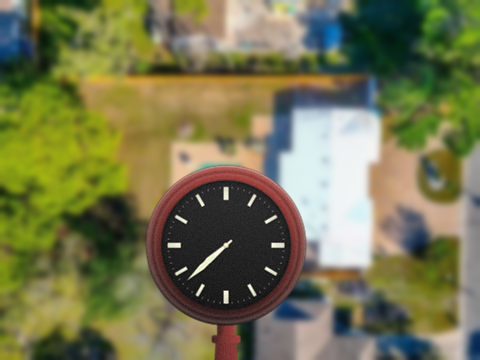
7:38
